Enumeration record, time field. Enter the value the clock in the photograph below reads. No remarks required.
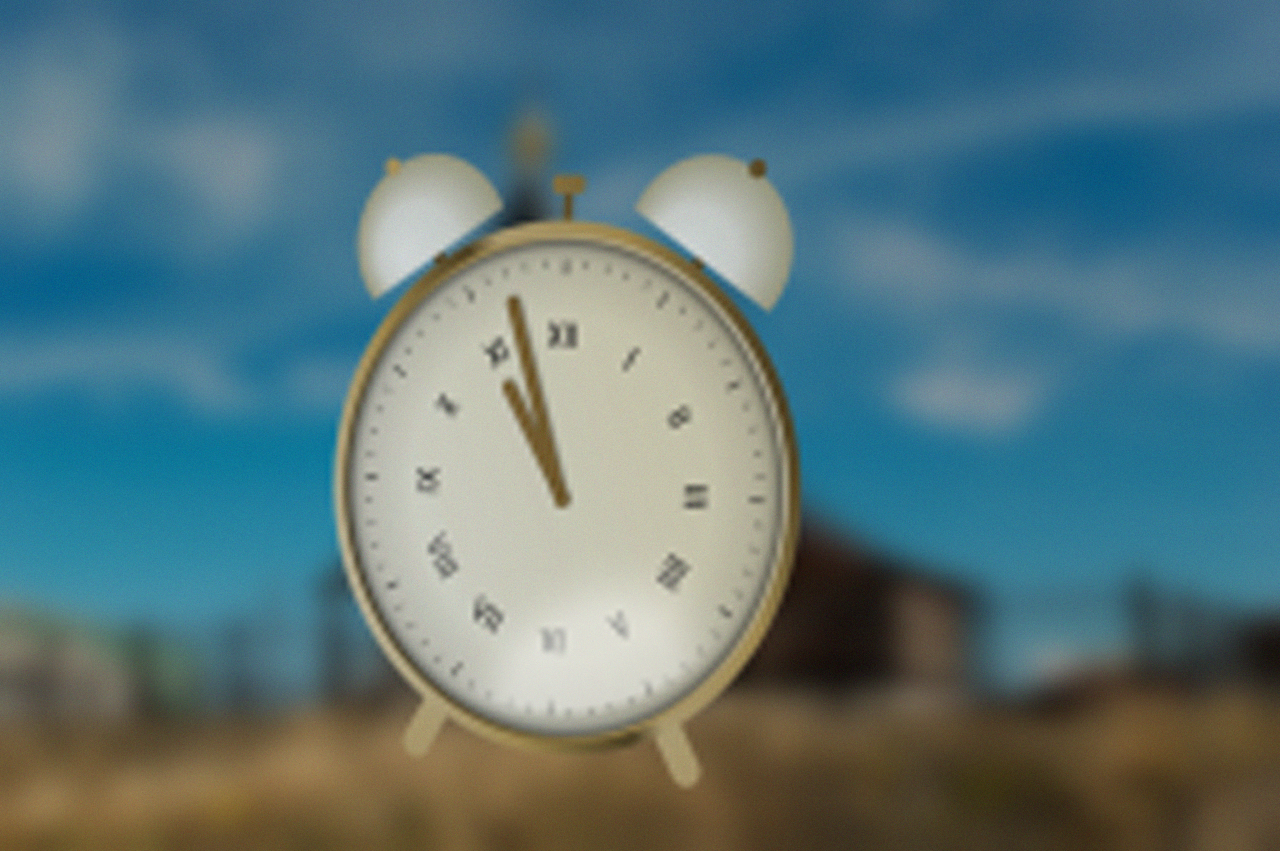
10:57
